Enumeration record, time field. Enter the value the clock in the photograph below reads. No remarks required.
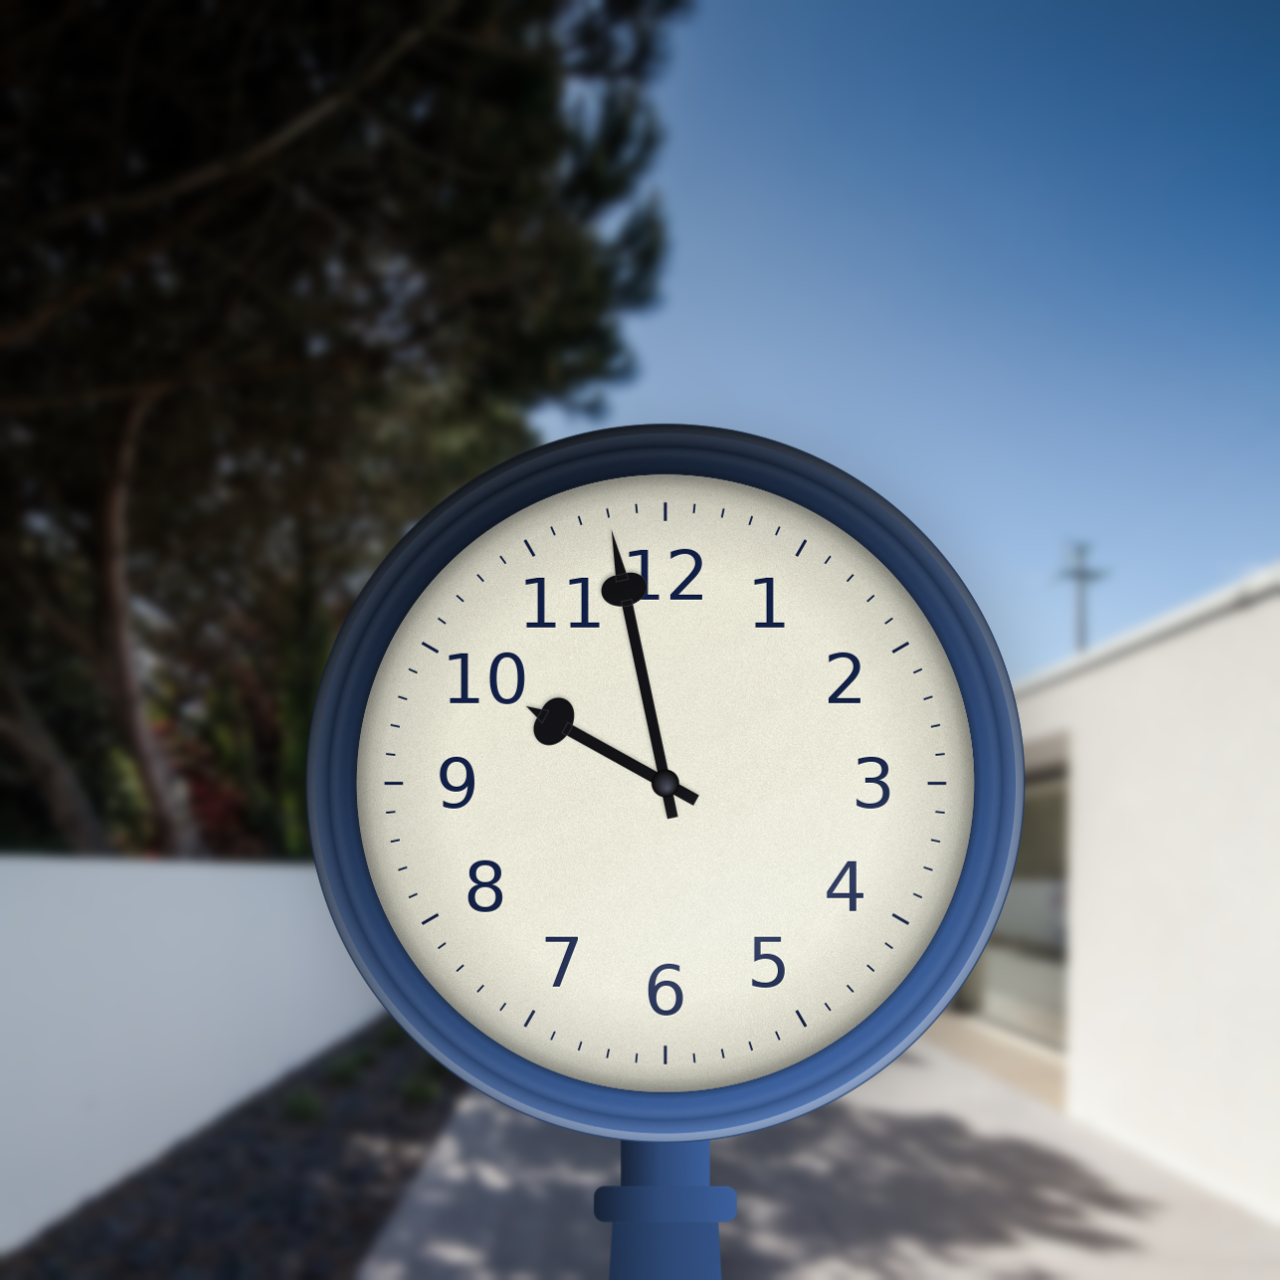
9:58
